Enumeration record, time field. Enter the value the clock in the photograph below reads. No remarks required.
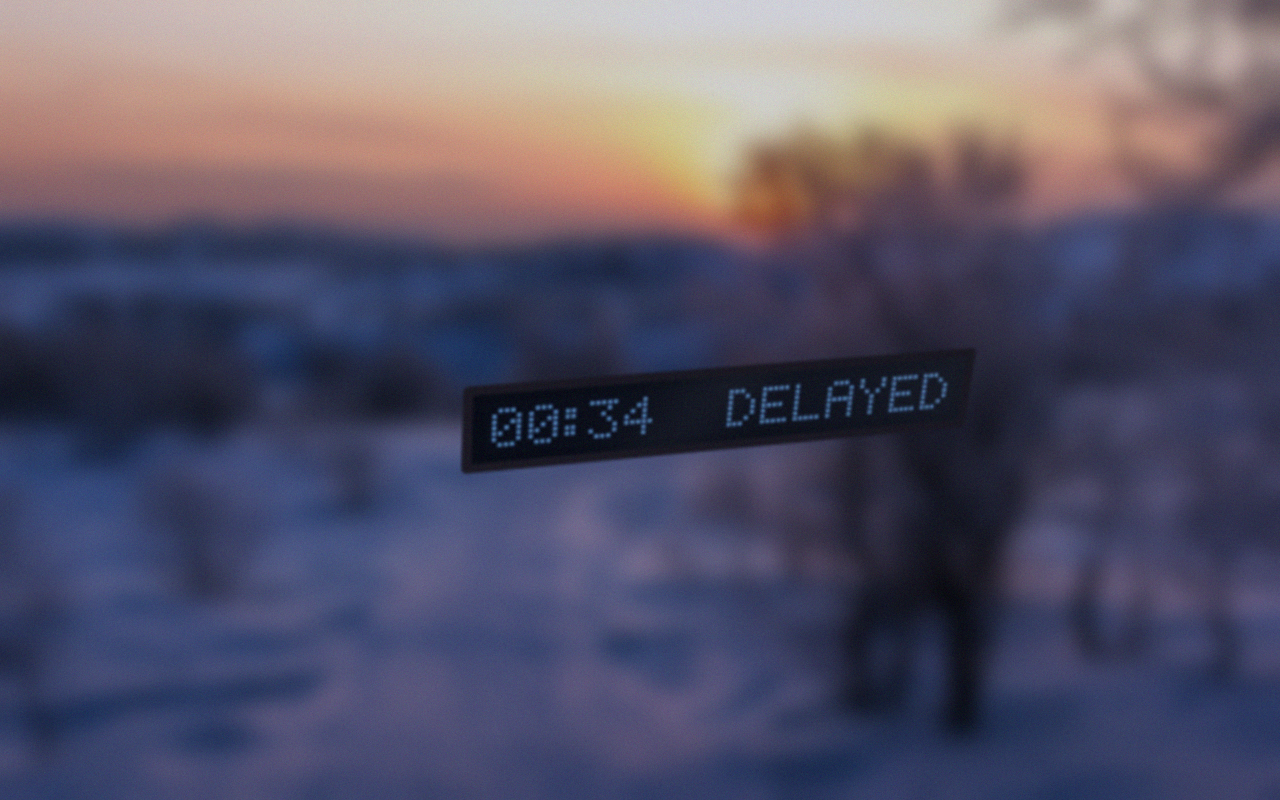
0:34
